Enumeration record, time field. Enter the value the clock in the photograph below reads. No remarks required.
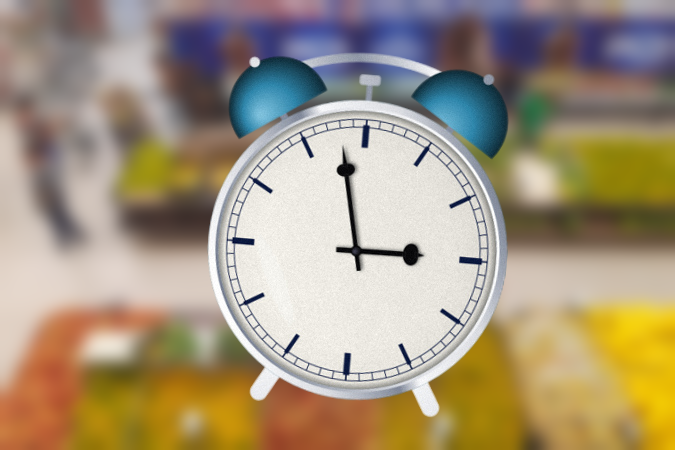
2:58
